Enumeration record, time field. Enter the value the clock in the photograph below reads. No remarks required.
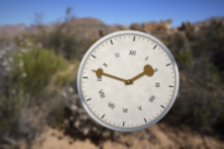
1:47
